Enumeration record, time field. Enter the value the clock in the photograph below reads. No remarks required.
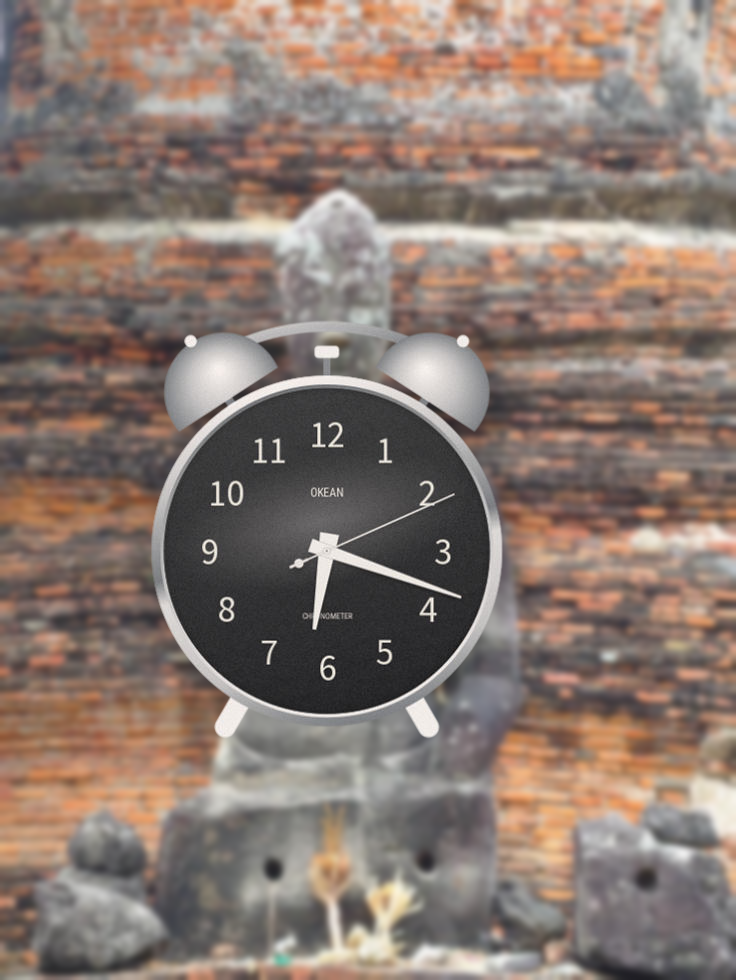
6:18:11
